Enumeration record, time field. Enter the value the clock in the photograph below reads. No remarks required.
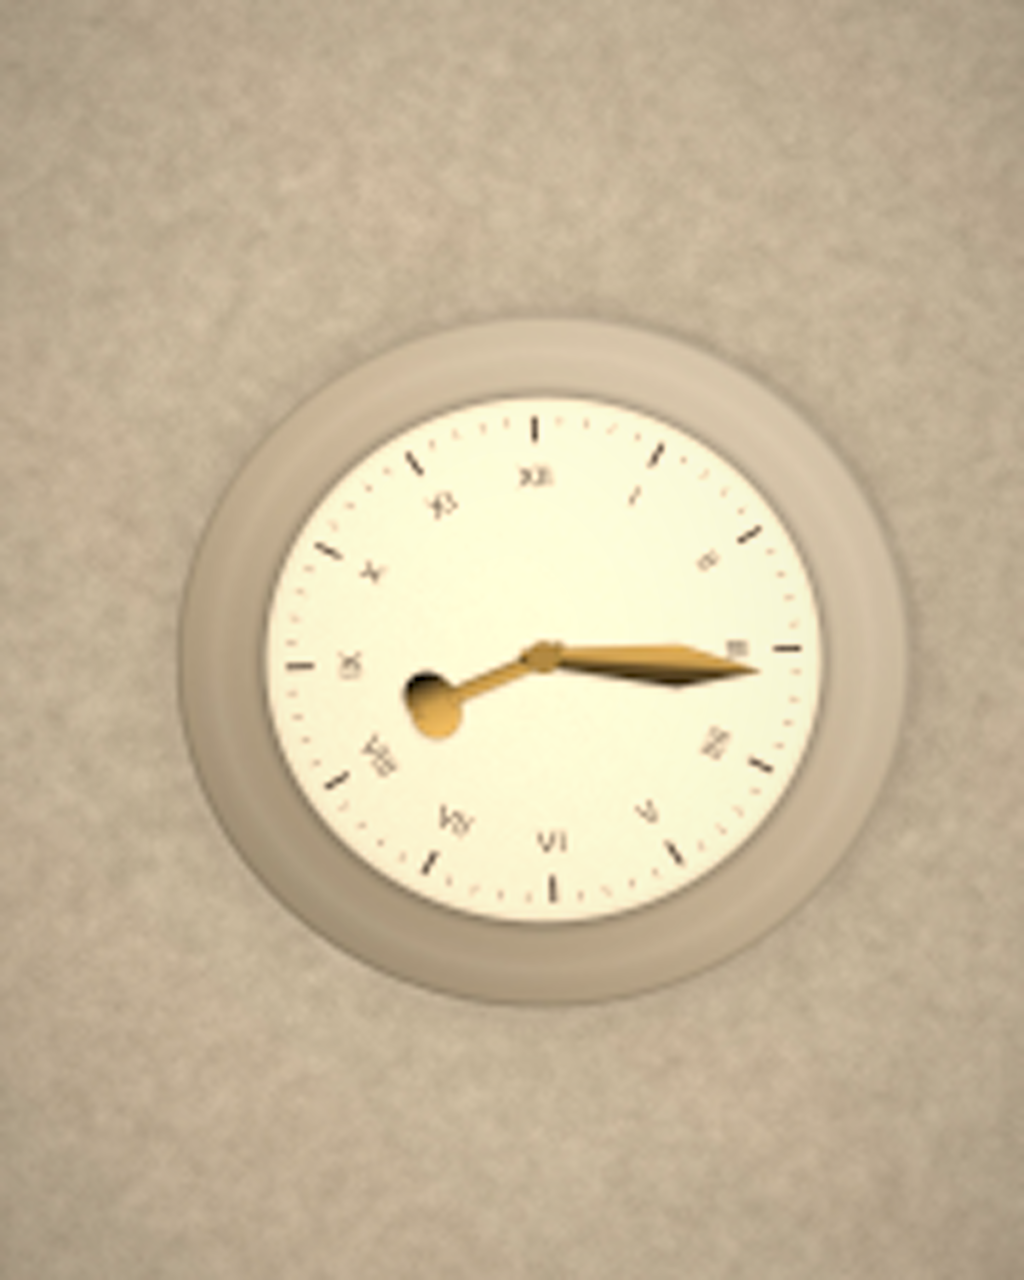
8:16
